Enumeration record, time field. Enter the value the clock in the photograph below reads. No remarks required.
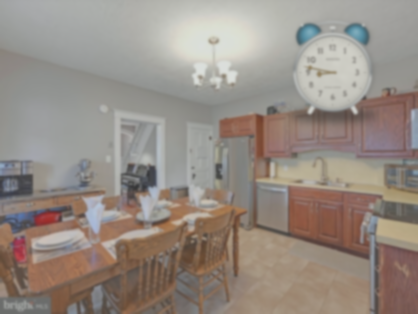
8:47
